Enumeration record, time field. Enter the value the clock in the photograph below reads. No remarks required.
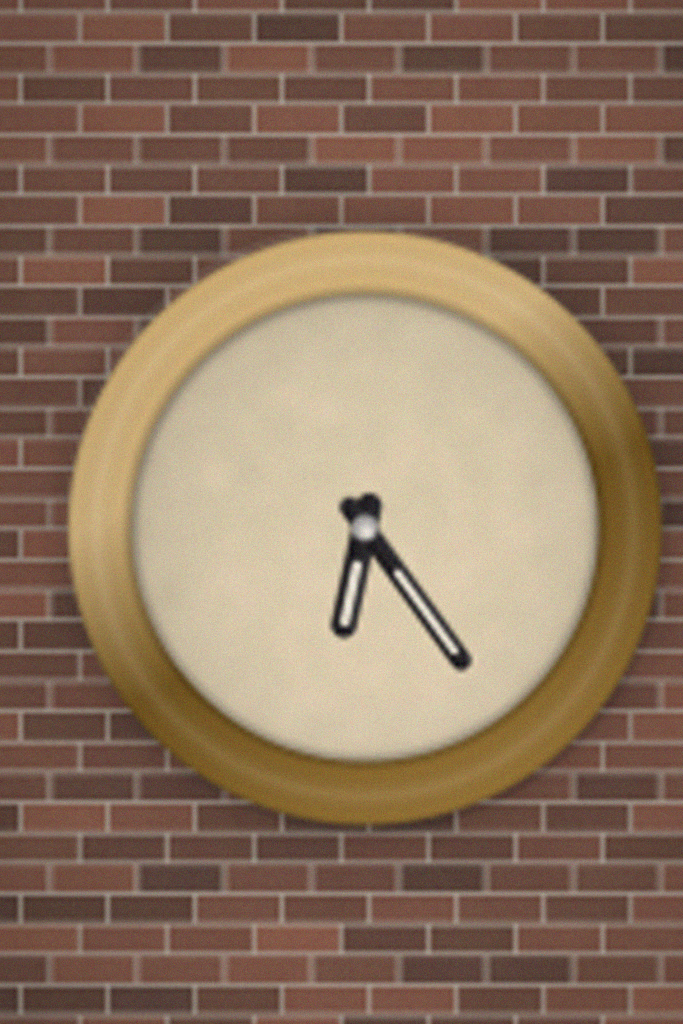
6:24
